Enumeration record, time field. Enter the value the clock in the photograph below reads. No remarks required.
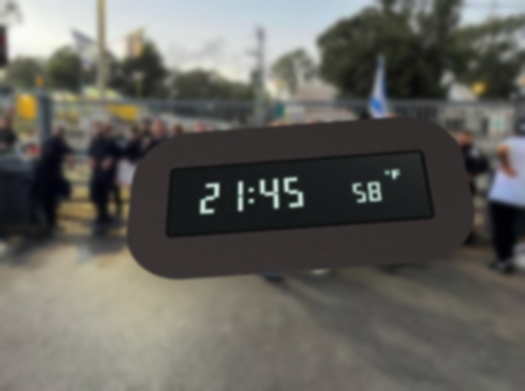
21:45
